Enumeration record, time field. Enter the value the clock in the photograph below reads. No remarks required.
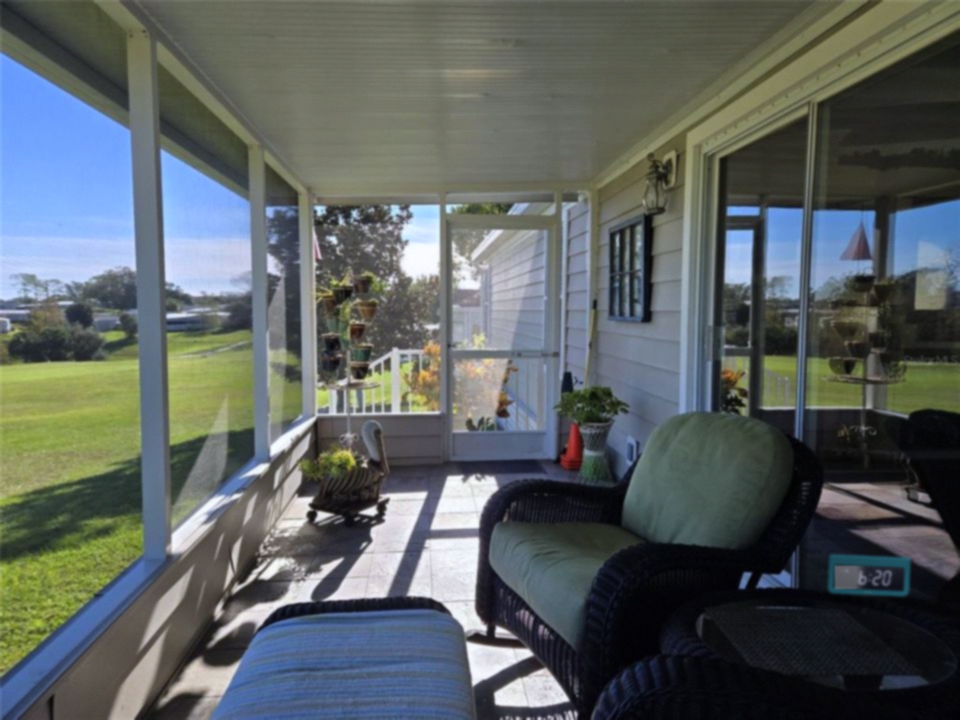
6:20
